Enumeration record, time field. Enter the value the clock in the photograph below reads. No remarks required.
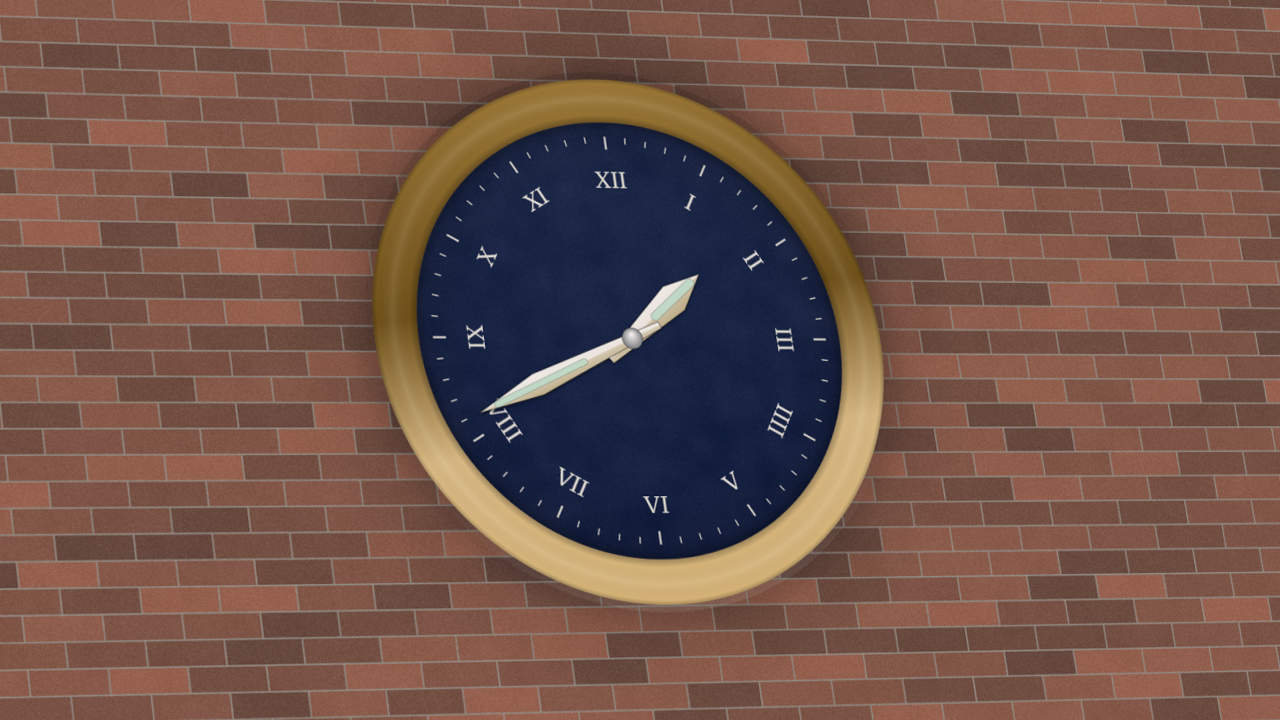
1:41
